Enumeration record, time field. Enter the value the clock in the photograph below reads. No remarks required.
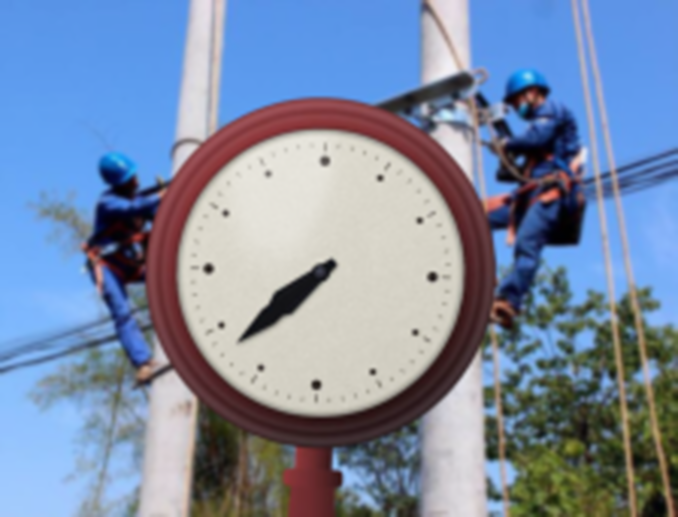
7:38
